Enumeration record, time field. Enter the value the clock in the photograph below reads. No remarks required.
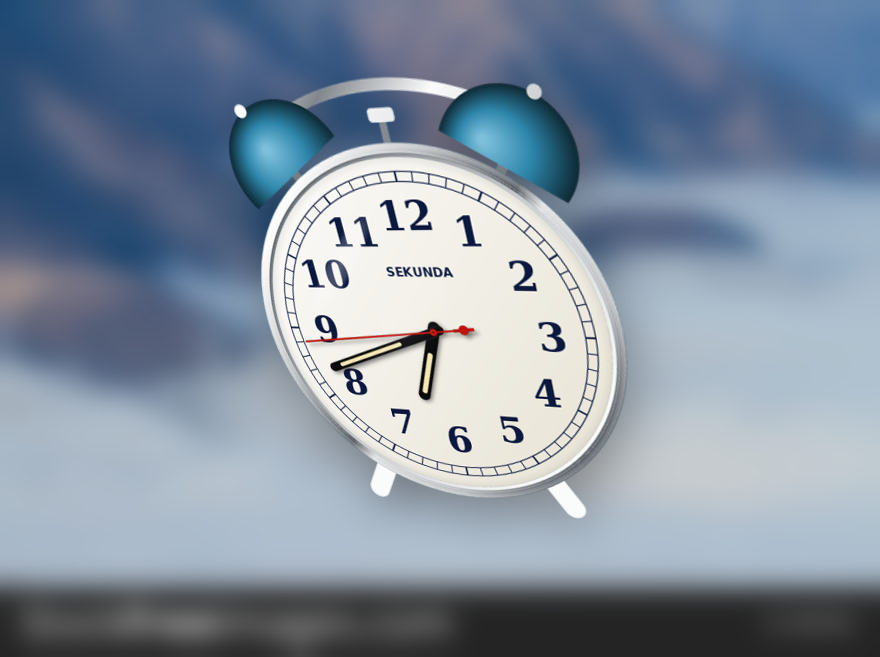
6:41:44
